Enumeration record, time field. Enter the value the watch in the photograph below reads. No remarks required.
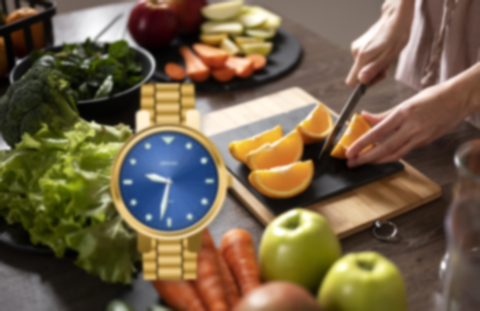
9:32
